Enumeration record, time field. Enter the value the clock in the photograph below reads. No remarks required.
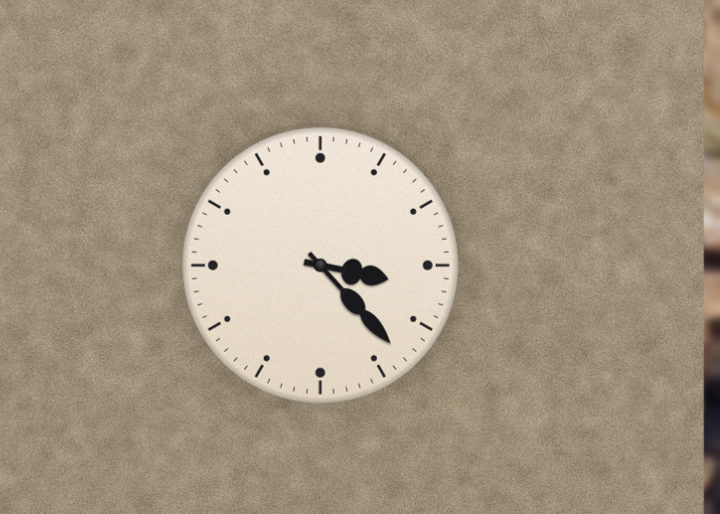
3:23
